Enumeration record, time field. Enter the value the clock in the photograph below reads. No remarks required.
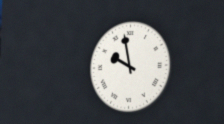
9:58
